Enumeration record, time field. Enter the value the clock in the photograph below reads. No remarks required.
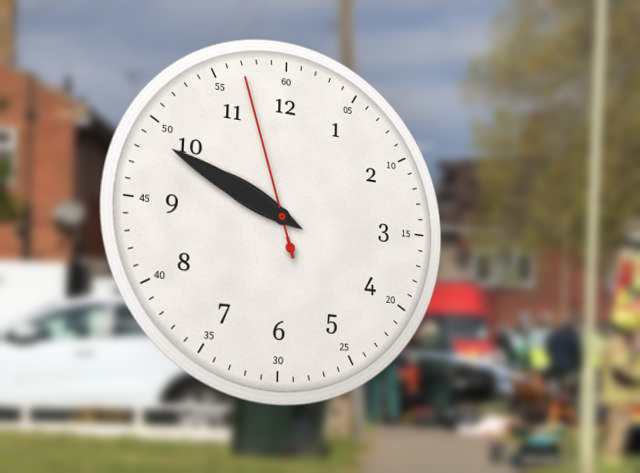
9:48:57
